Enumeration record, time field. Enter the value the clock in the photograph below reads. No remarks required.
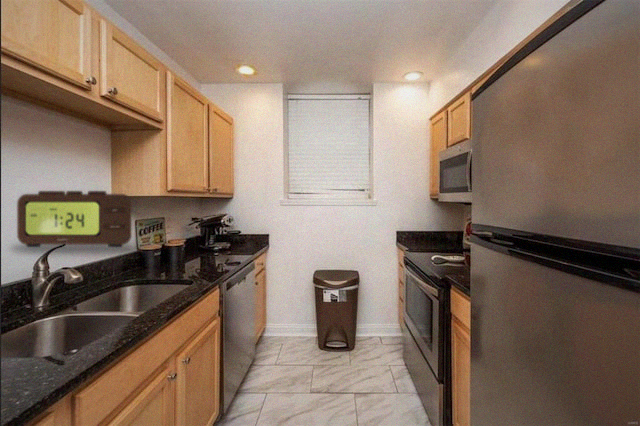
1:24
